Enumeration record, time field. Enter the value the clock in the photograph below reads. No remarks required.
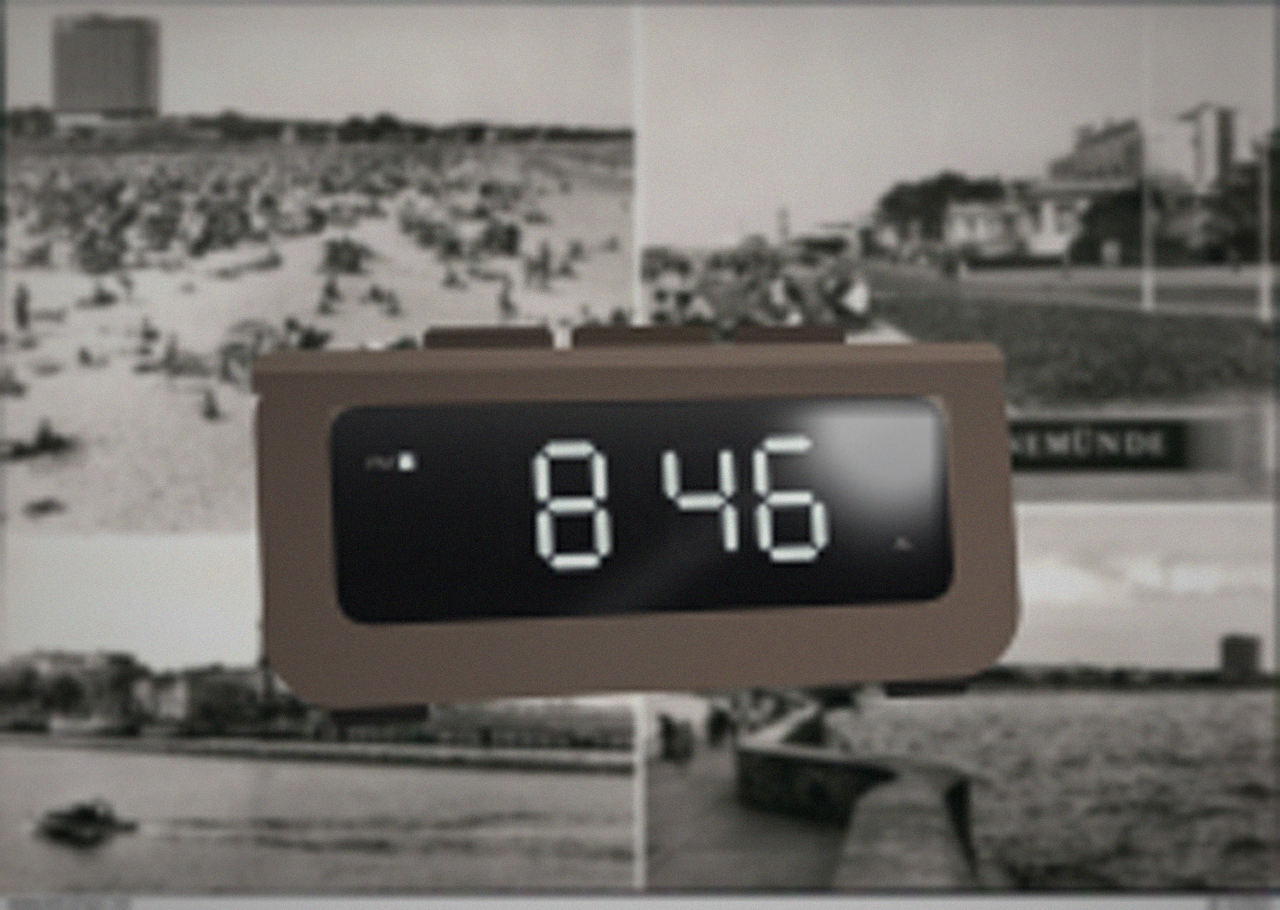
8:46
